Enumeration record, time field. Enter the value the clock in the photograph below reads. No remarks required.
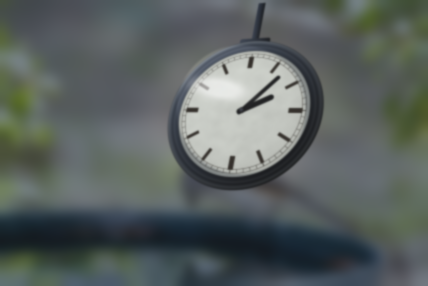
2:07
